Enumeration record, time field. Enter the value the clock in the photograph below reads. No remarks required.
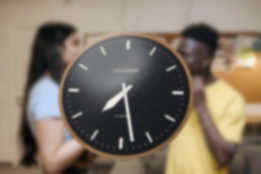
7:28
